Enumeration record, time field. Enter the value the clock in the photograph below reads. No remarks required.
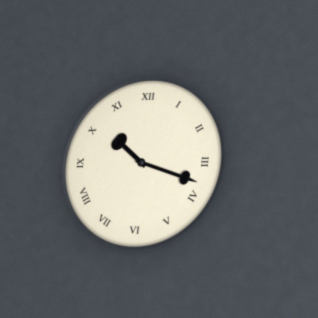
10:18
